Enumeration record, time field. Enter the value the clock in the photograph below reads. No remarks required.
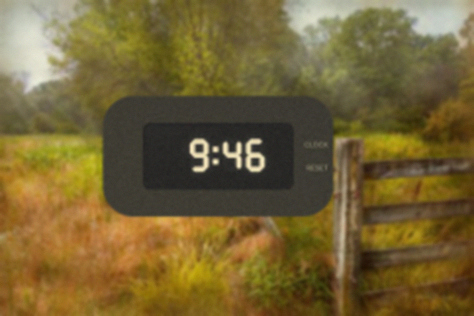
9:46
